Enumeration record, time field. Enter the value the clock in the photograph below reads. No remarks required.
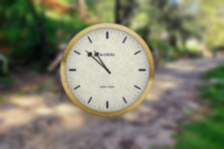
10:52
